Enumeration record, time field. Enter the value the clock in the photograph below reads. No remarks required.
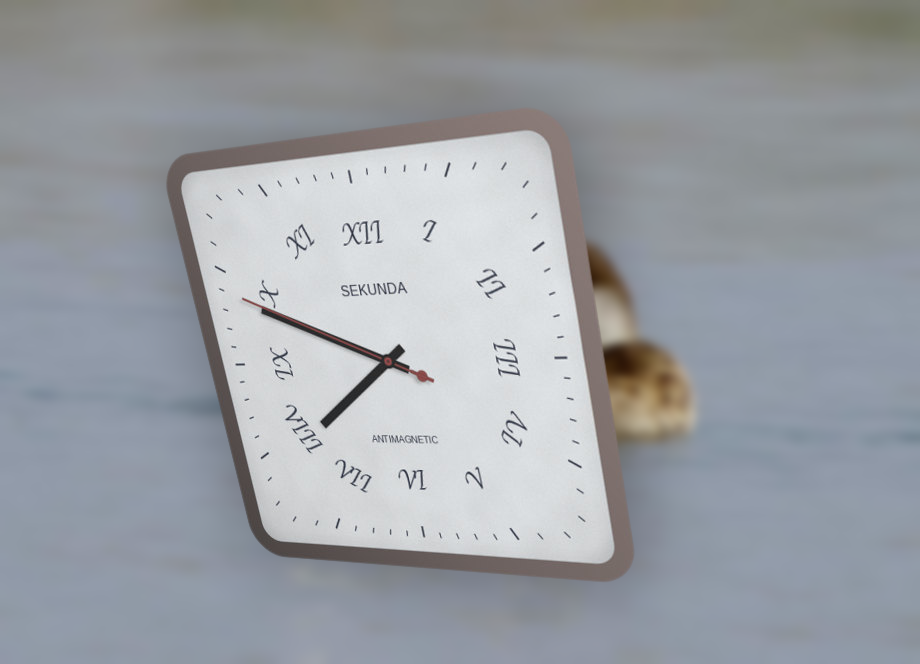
7:48:49
